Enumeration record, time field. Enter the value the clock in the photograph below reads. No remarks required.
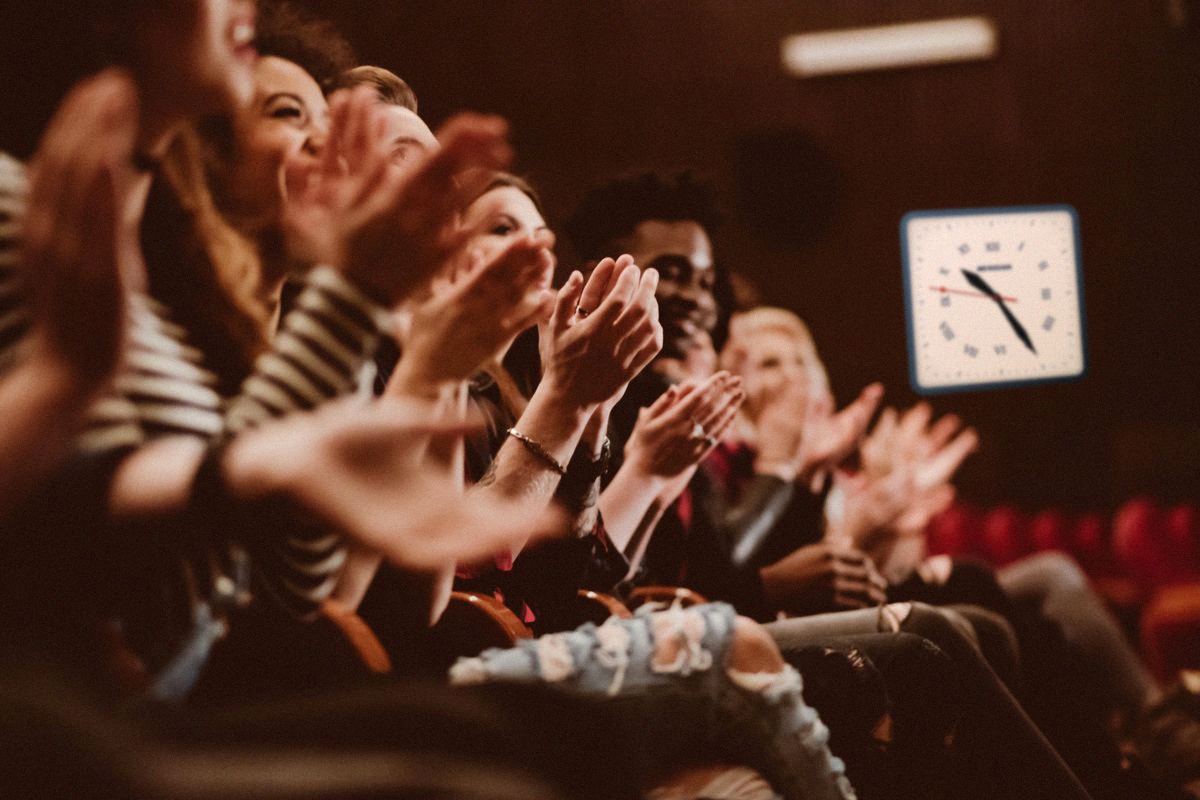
10:24:47
